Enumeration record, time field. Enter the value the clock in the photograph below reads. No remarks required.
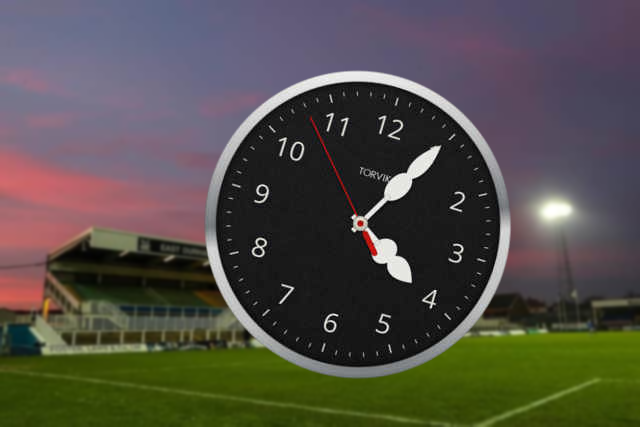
4:04:53
